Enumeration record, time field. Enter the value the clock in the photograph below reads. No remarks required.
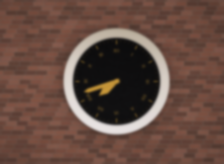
7:42
